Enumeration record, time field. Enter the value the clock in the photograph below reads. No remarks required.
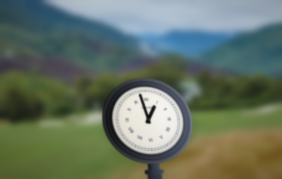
12:58
